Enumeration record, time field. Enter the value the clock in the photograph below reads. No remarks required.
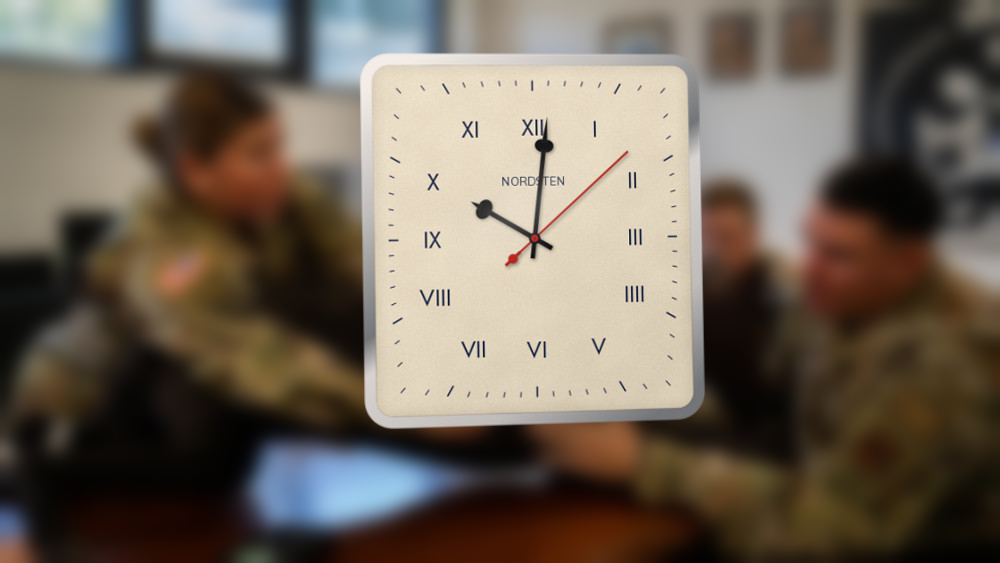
10:01:08
